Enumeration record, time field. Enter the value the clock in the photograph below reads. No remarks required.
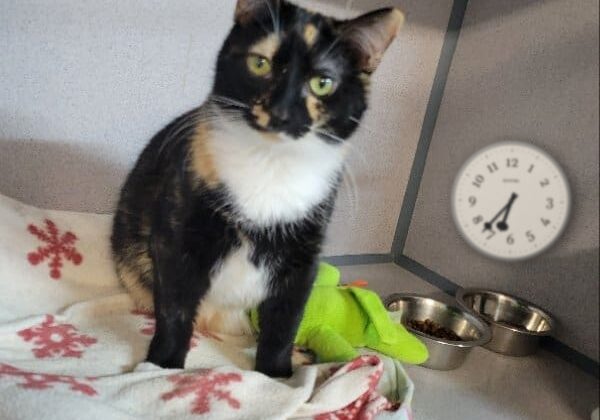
6:37
